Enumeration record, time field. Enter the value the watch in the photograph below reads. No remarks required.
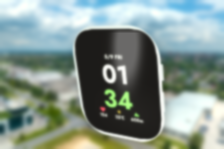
1:34
